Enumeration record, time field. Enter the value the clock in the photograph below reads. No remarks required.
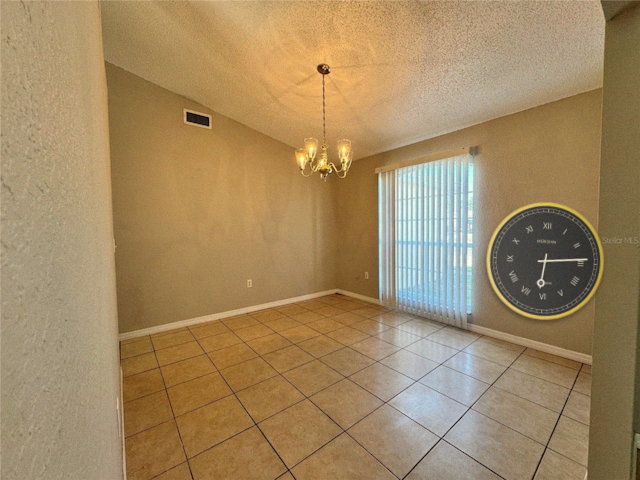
6:14
